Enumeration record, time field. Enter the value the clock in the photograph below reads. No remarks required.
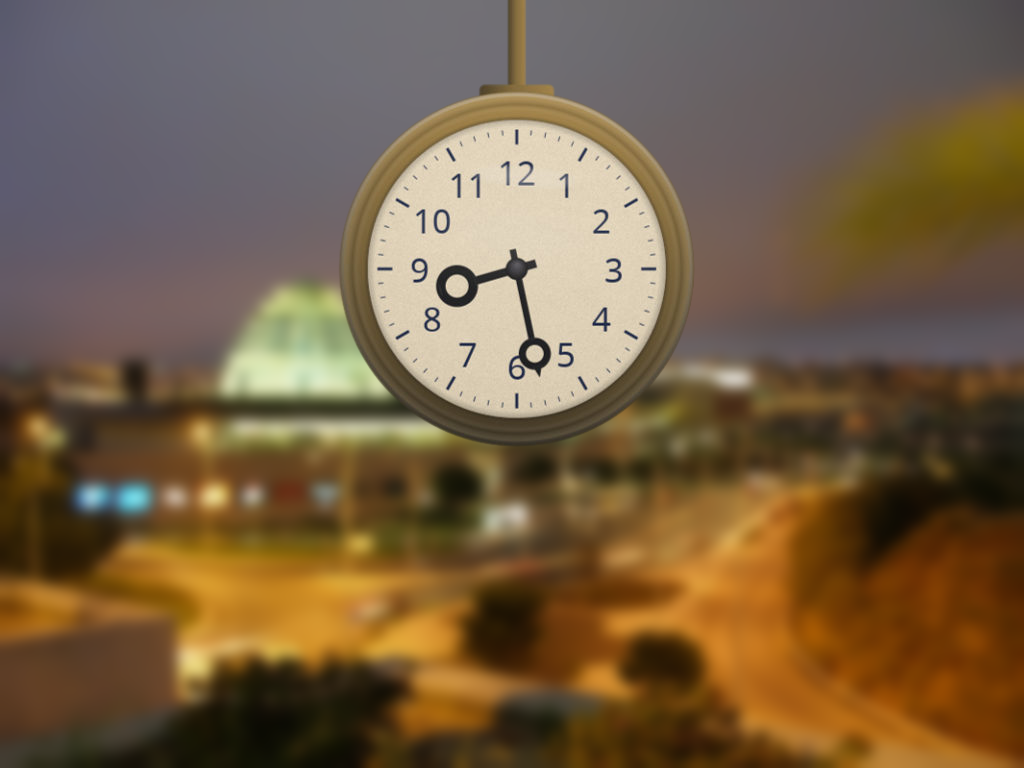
8:28
